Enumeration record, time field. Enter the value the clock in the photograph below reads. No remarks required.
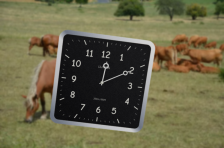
12:10
